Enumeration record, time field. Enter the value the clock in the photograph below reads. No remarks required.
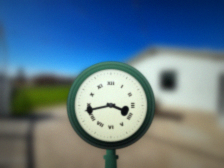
3:43
